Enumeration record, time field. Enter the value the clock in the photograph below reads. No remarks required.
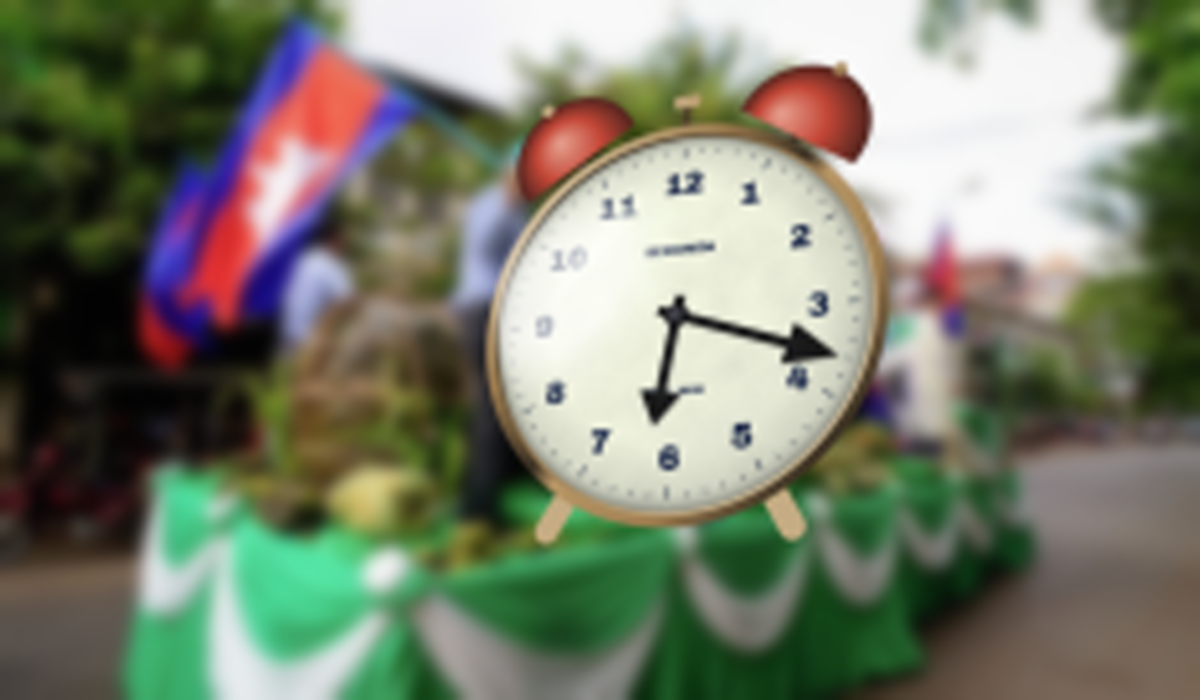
6:18
